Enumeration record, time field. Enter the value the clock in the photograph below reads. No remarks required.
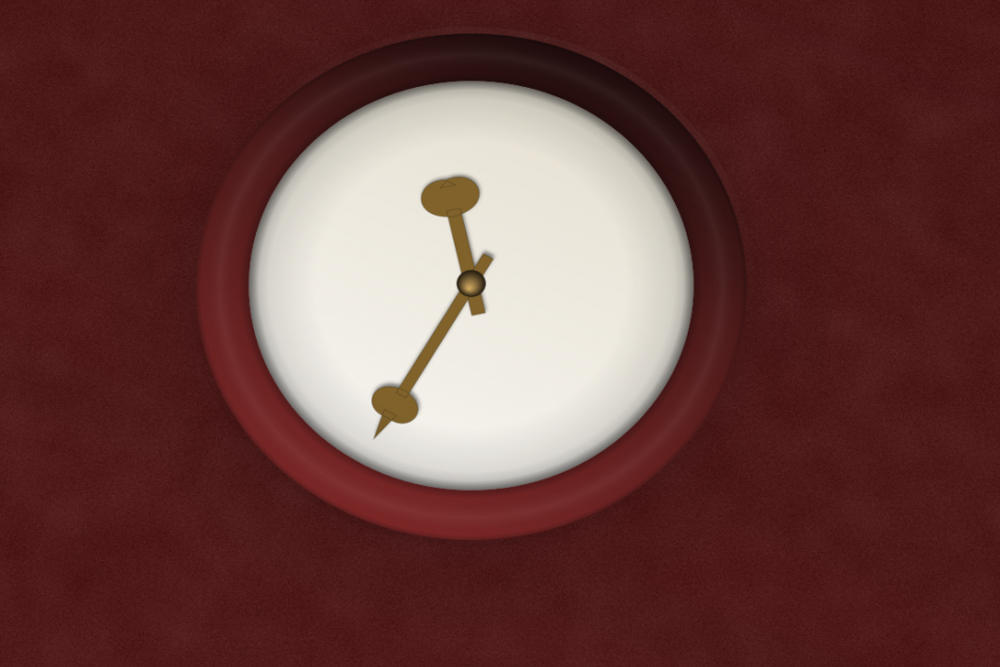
11:35
